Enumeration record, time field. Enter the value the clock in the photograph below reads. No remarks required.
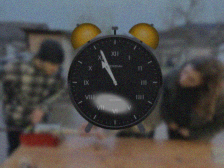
10:56
